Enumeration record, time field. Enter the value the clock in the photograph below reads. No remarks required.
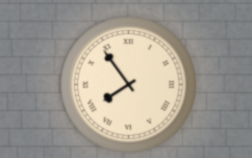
7:54
